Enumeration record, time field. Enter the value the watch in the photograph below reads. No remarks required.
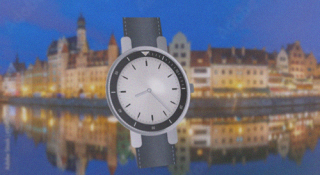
8:23
